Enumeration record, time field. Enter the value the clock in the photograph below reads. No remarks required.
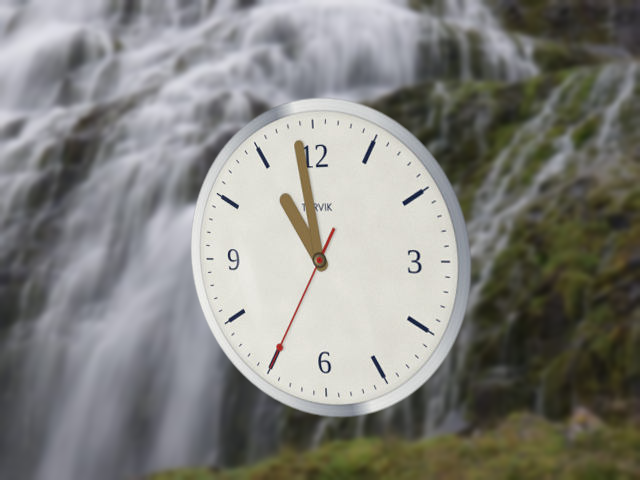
10:58:35
